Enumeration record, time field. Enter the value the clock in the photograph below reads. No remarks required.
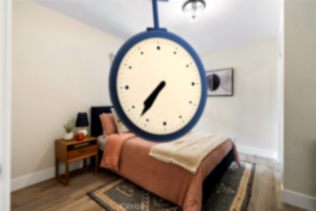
7:37
